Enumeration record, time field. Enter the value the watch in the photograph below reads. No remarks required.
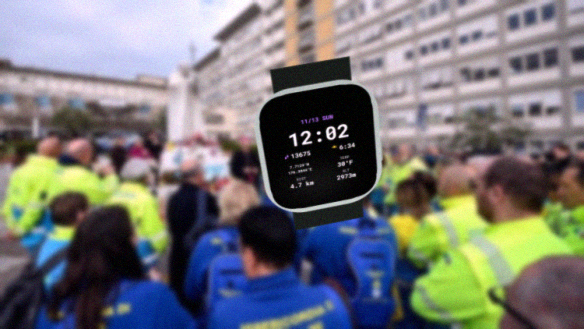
12:02
